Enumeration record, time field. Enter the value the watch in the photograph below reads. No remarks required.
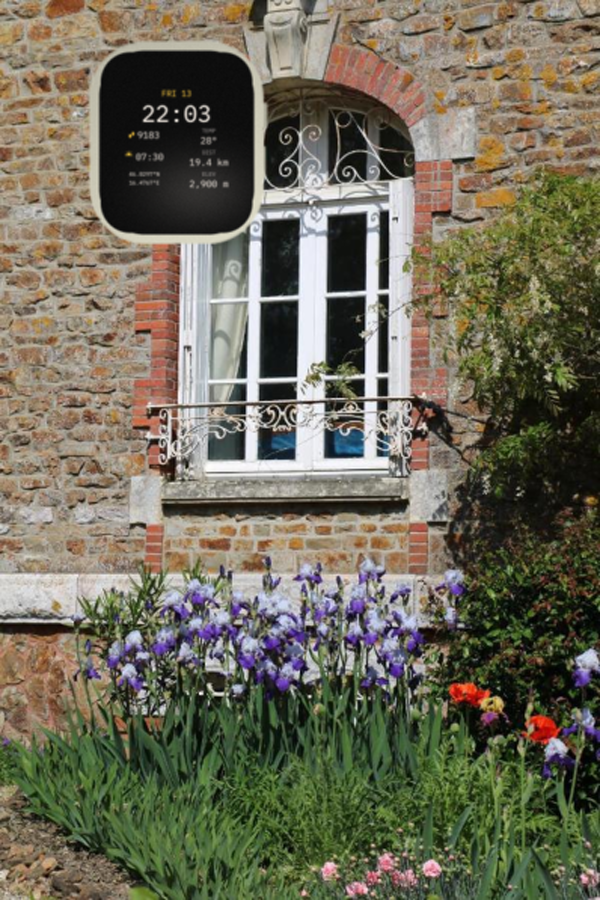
22:03
